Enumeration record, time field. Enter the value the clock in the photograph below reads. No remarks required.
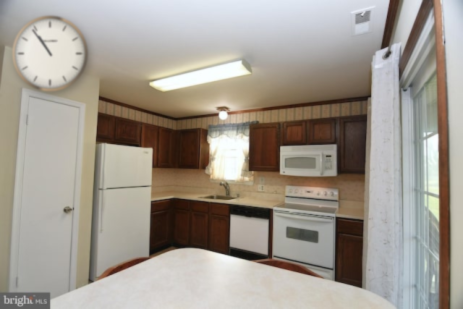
10:54
